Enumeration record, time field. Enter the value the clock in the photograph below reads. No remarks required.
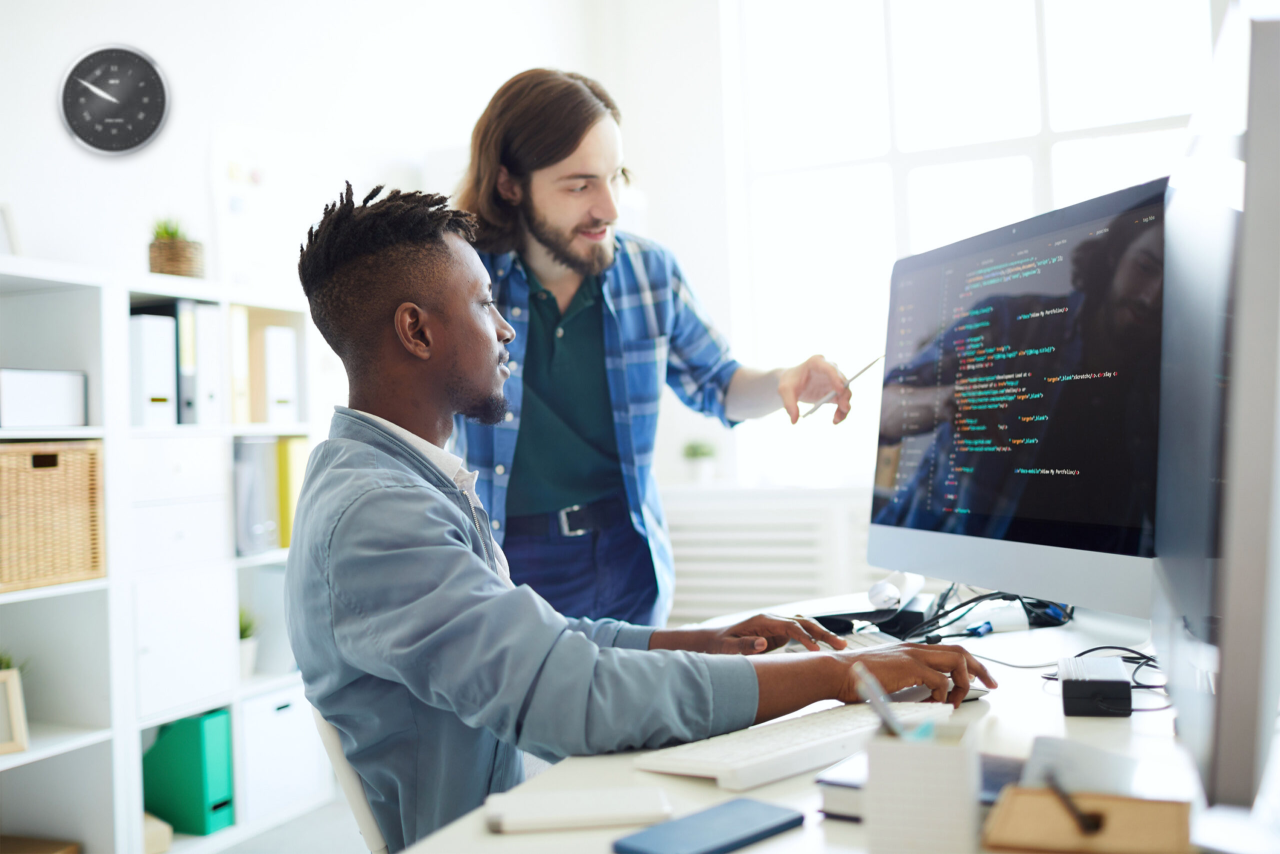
9:50
